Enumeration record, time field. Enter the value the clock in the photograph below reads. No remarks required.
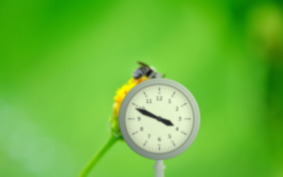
3:49
